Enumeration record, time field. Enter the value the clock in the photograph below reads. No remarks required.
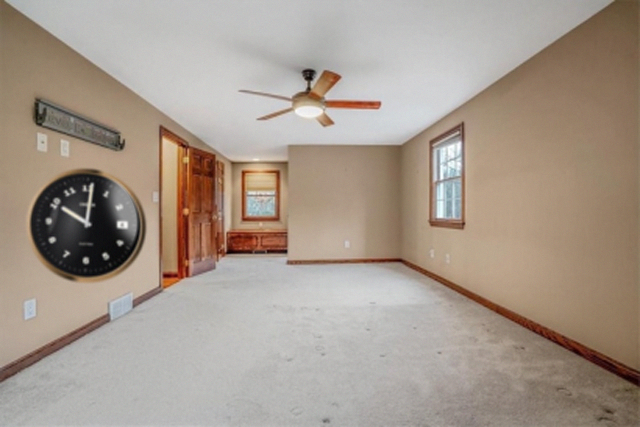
10:01
